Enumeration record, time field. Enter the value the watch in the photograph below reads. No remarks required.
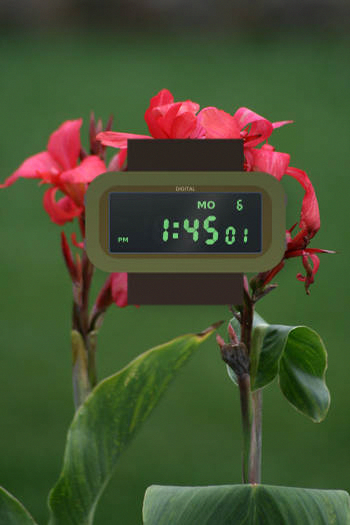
1:45:01
